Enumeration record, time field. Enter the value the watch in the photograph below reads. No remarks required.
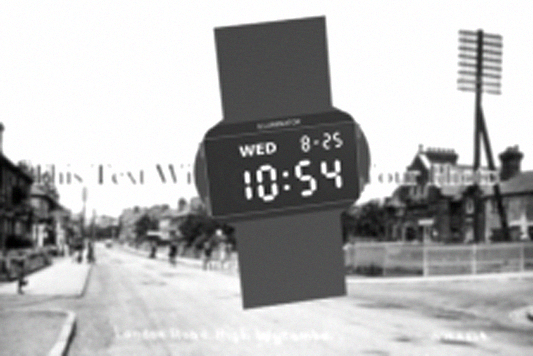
10:54
